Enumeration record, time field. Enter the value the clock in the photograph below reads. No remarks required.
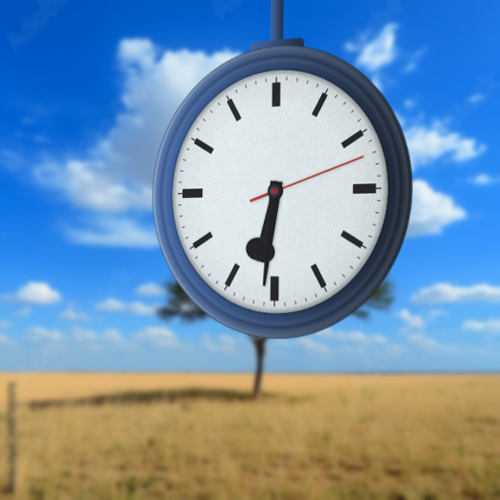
6:31:12
